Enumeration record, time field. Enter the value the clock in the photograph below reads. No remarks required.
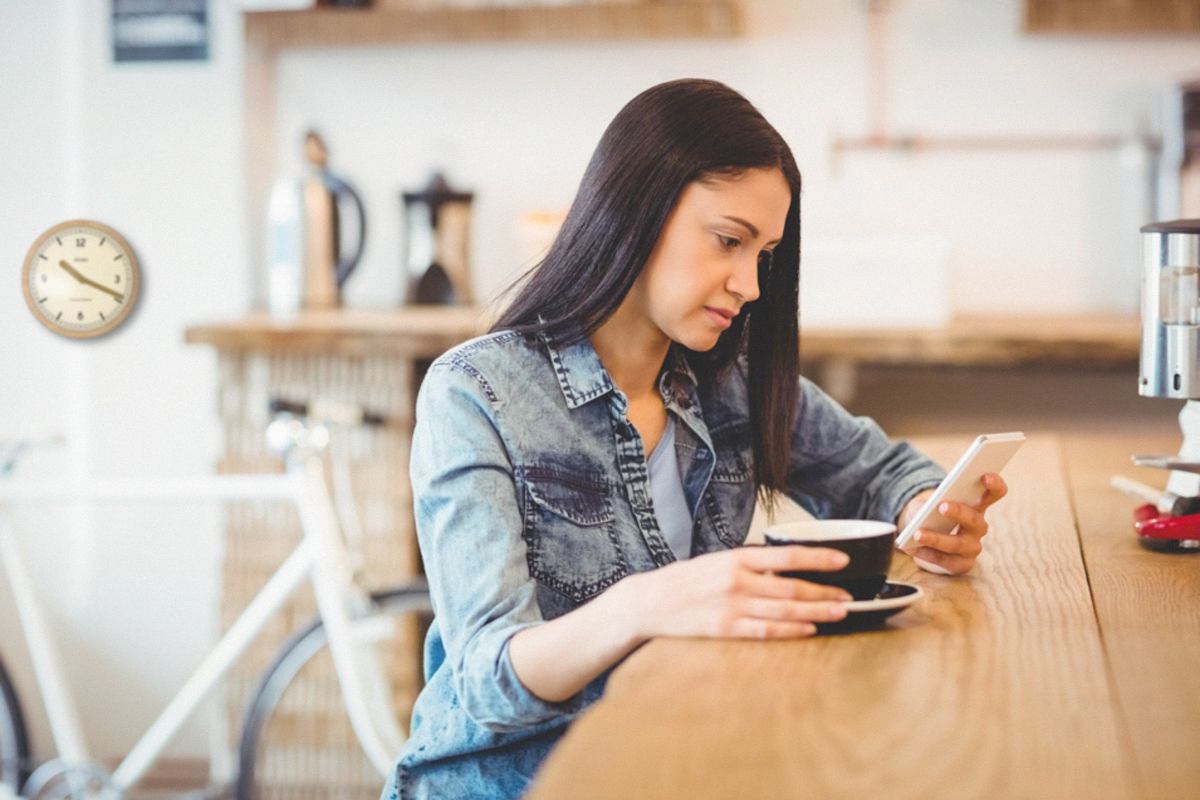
10:19
